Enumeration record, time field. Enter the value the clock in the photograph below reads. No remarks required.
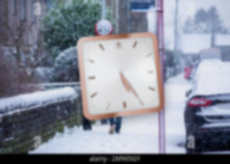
5:25
